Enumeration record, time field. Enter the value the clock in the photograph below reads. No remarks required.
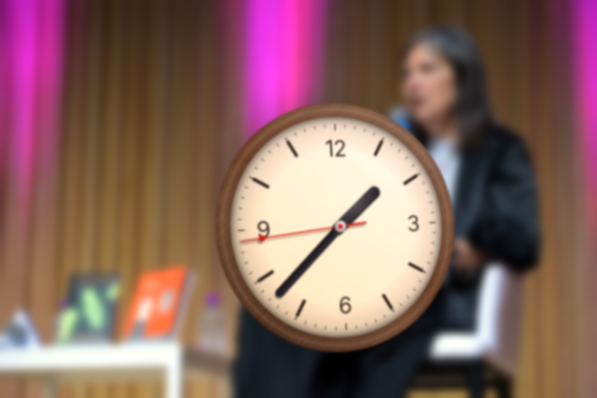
1:37:44
